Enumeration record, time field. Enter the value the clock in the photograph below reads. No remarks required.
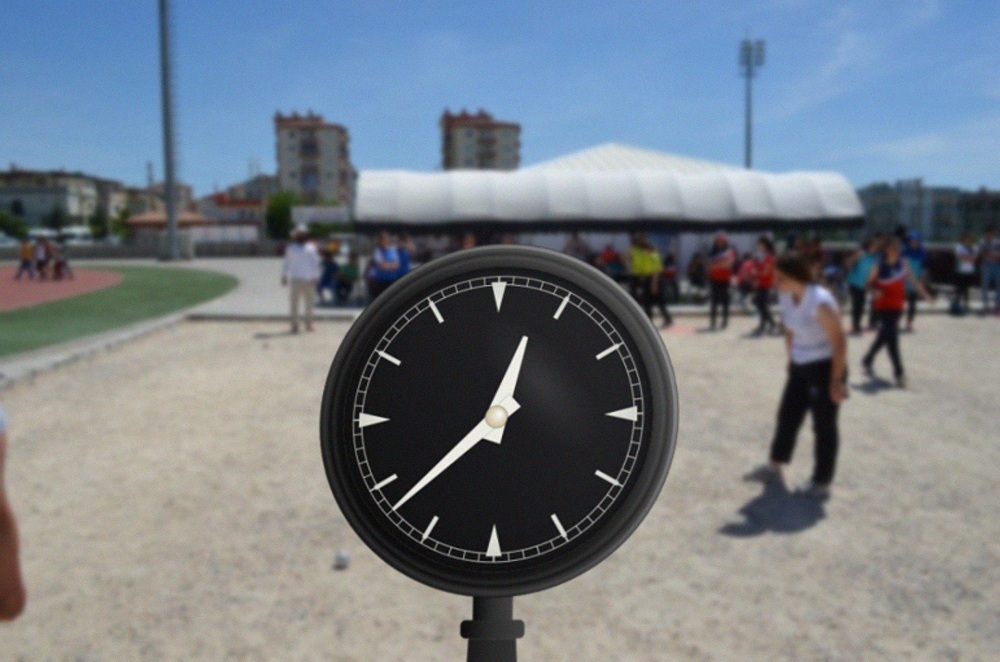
12:38
